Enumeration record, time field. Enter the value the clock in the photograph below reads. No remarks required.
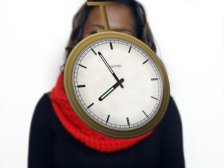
7:56
